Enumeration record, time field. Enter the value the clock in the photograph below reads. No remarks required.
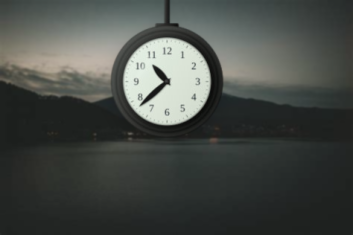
10:38
